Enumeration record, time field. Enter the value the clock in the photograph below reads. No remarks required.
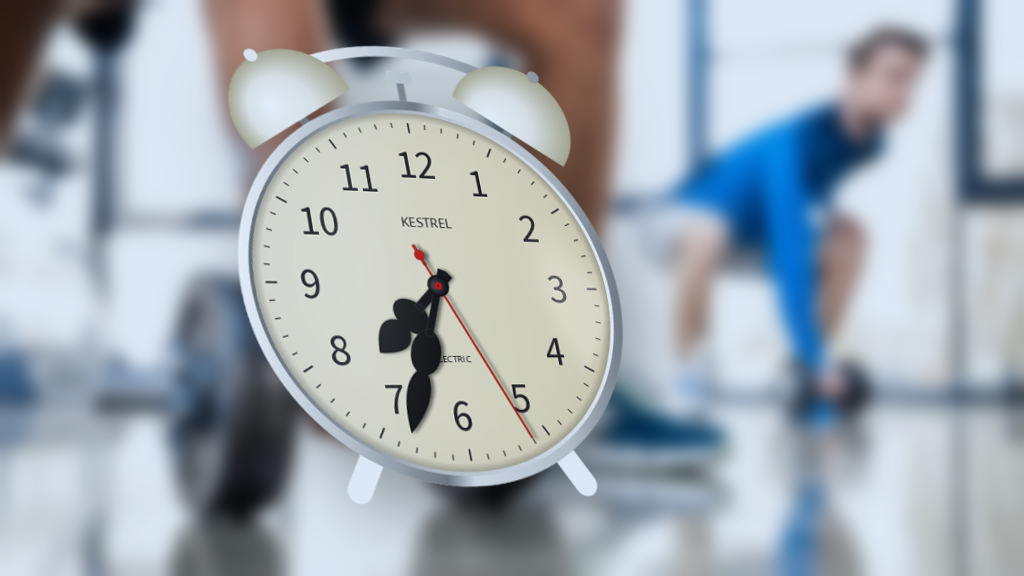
7:33:26
